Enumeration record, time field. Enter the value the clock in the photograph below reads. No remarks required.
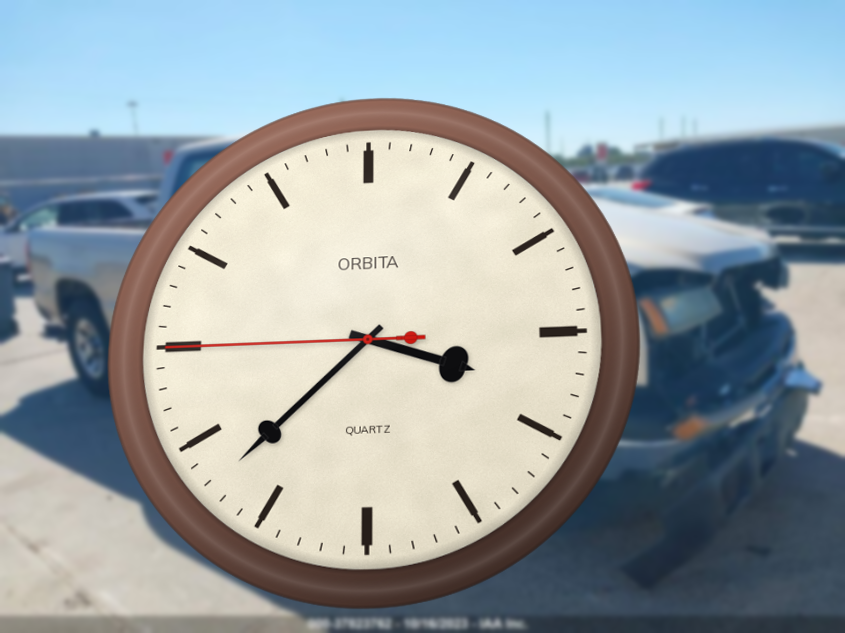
3:37:45
